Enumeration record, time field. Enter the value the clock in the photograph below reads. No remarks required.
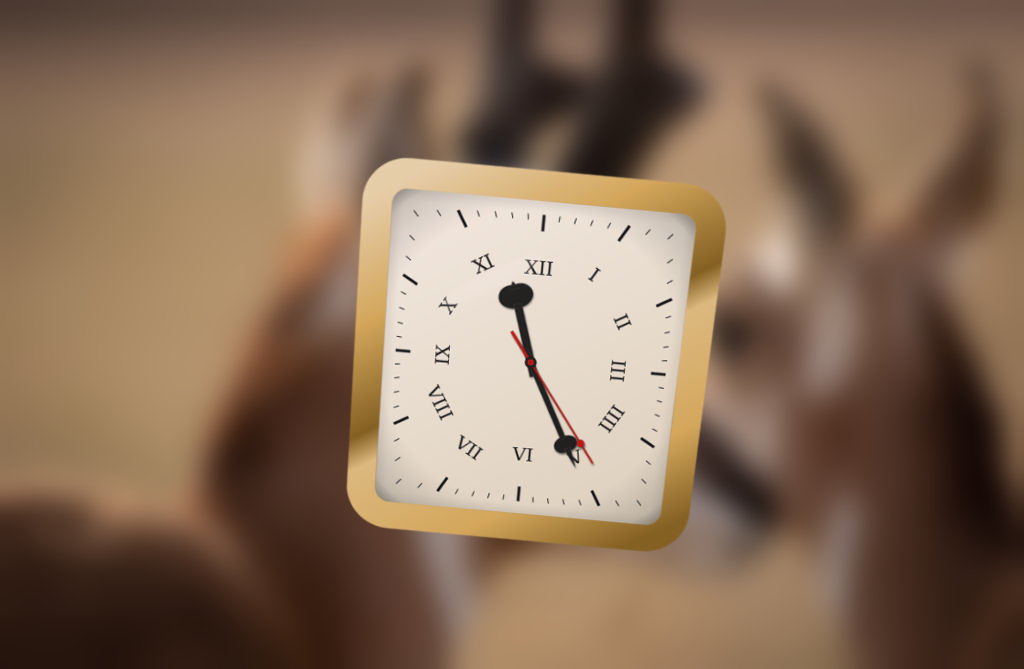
11:25:24
